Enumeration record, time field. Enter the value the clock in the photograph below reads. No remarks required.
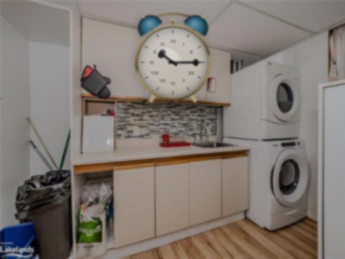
10:15
